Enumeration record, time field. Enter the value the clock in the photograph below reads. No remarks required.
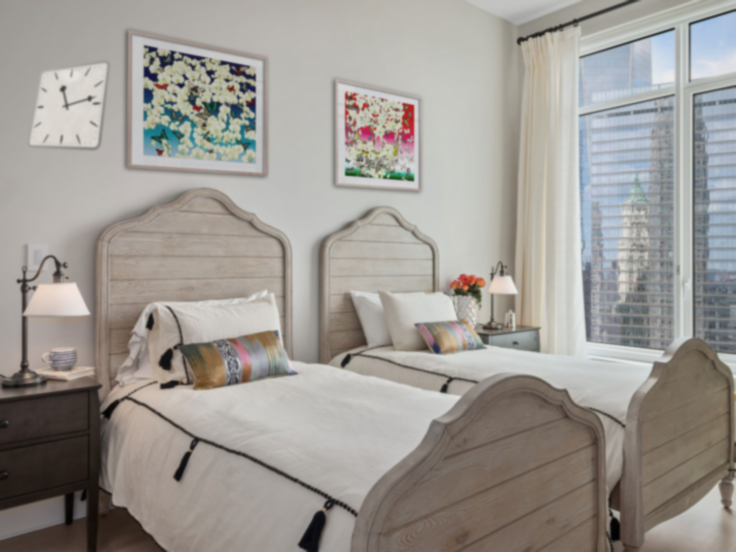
11:13
